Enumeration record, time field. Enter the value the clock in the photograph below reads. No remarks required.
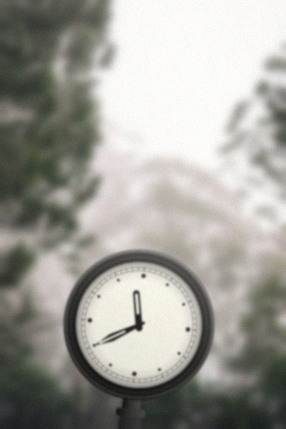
11:40
